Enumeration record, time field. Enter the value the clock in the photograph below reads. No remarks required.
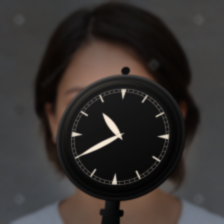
10:40
